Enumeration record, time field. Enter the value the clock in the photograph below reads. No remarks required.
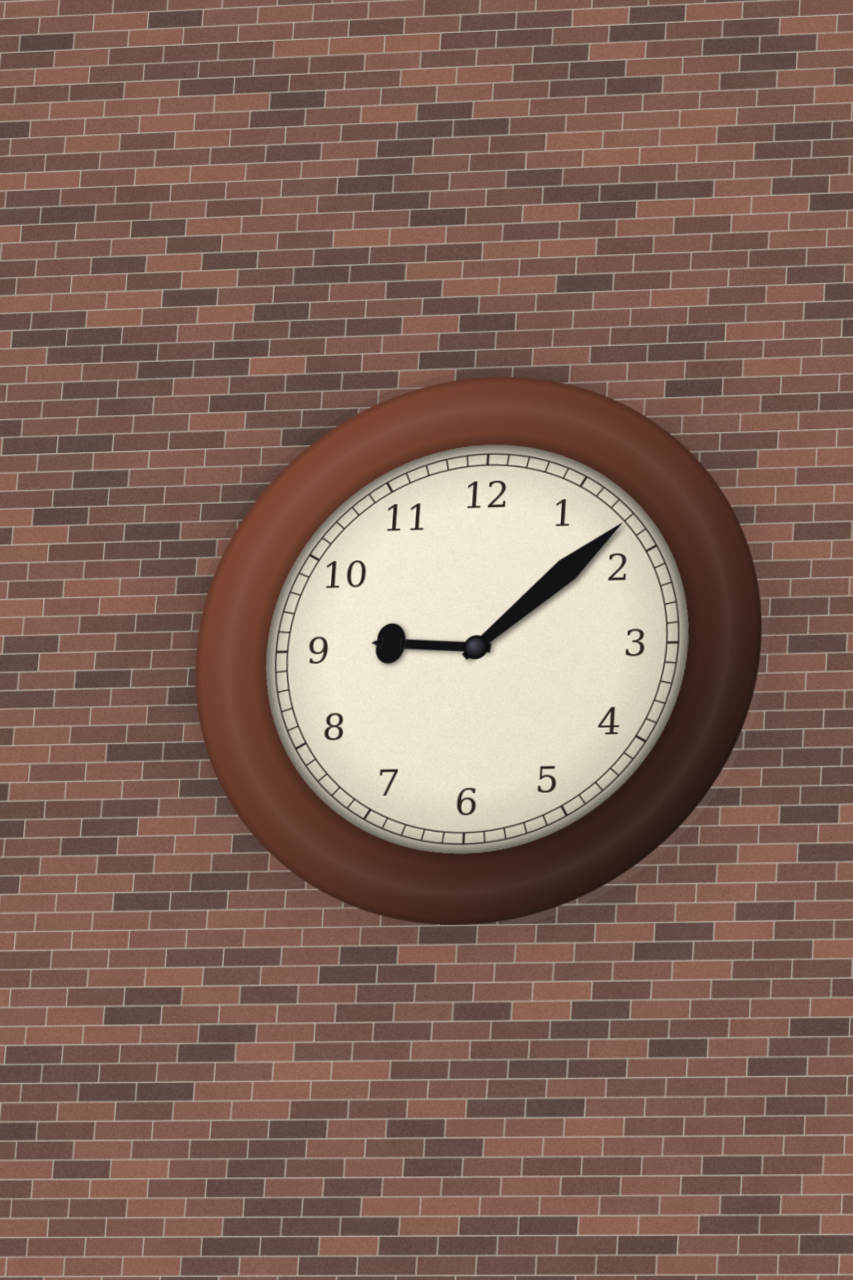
9:08
